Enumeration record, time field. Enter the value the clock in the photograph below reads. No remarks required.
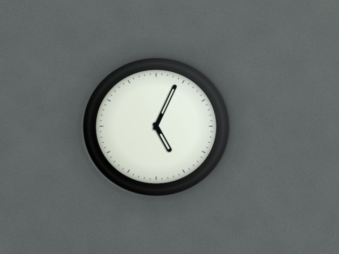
5:04
